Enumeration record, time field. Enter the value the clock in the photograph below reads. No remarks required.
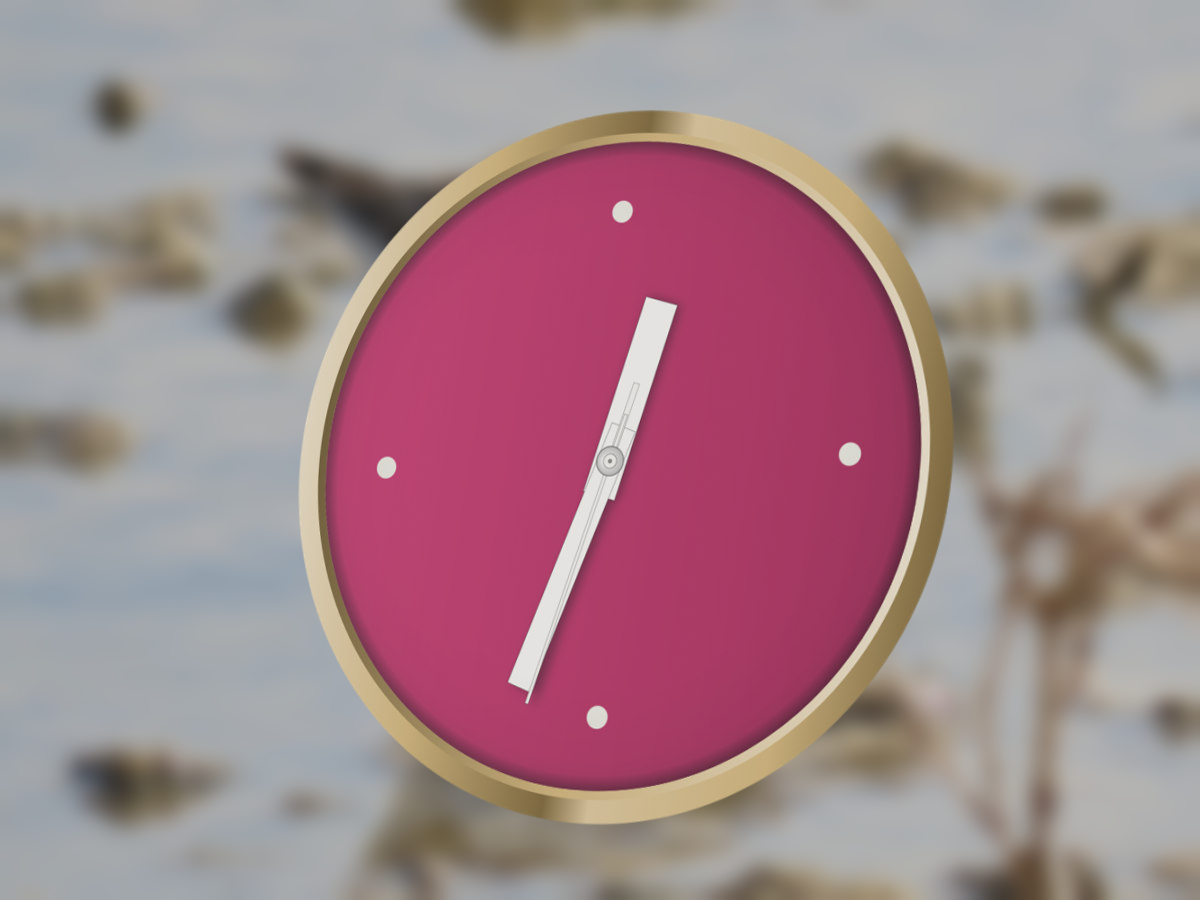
12:33:33
